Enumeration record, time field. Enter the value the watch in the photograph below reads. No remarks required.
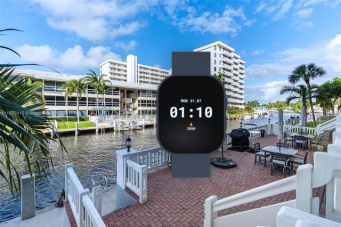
1:10
